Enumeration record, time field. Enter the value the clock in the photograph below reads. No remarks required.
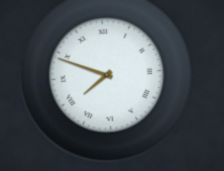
7:49
